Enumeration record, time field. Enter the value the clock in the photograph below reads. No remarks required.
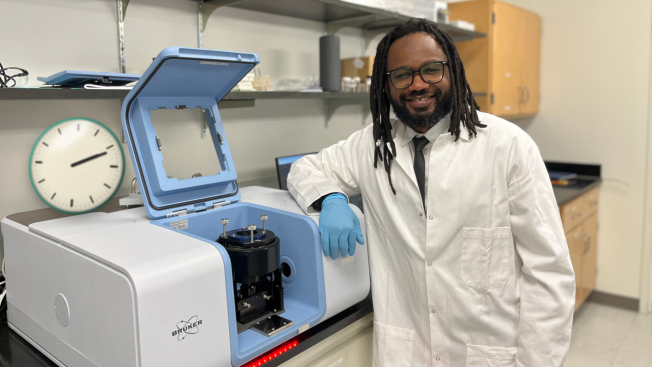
2:11
